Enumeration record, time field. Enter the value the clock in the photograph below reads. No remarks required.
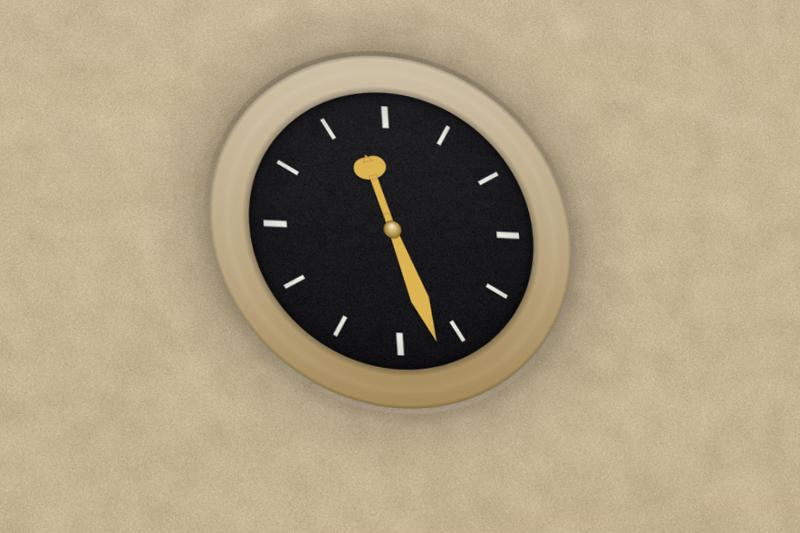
11:27
